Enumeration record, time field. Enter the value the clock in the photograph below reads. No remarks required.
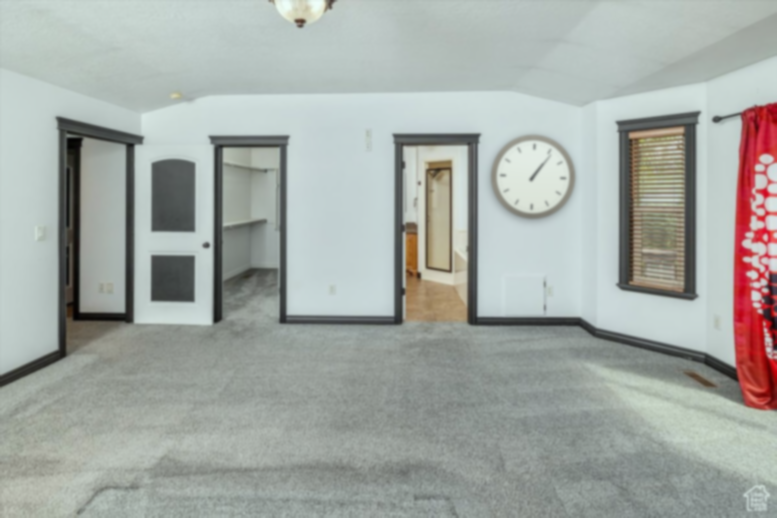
1:06
